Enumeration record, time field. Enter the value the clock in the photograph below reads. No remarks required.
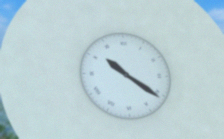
10:21
